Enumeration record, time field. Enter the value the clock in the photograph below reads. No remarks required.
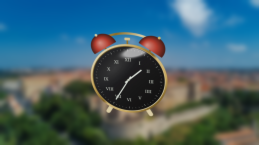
1:35
